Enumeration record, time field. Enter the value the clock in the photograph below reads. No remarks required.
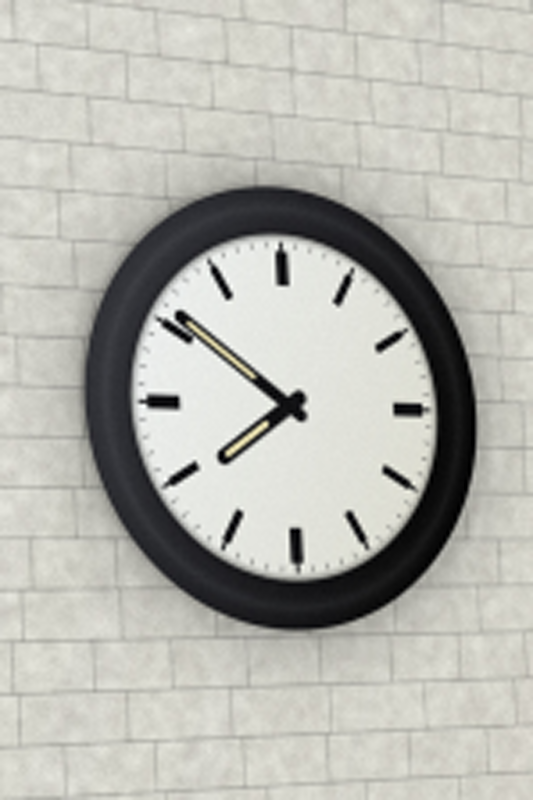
7:51
